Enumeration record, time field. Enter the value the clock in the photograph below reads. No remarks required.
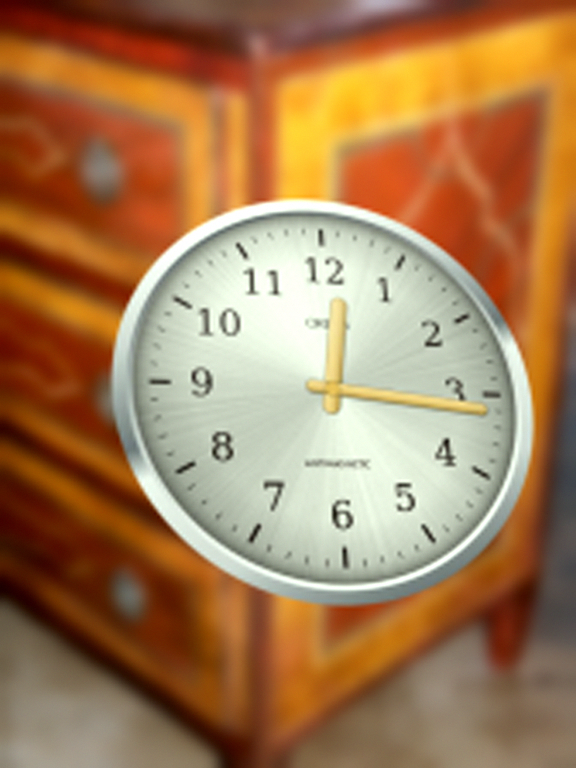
12:16
